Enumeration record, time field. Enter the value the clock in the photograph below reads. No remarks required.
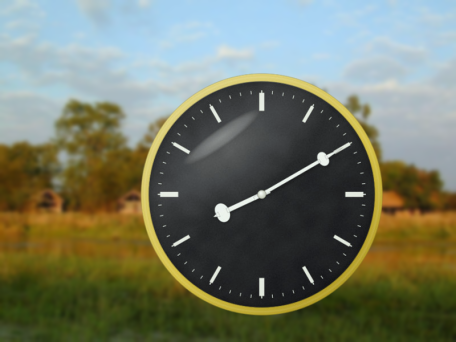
8:10
